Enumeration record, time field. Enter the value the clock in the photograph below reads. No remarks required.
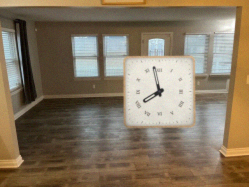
7:58
